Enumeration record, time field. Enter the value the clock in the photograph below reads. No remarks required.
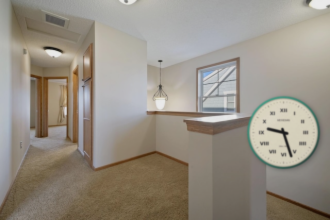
9:27
